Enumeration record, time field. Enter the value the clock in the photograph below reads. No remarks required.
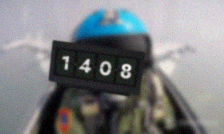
14:08
